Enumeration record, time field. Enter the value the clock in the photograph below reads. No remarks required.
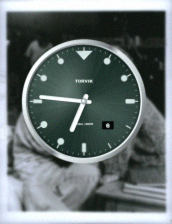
6:46
